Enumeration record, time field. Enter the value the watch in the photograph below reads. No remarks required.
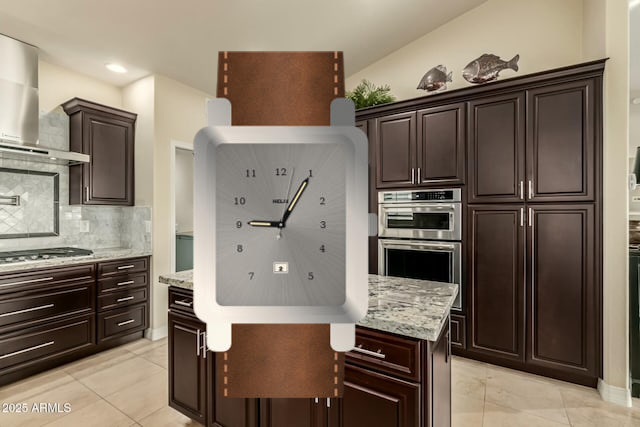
9:05:02
